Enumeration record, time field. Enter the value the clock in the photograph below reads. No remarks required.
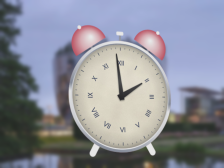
1:59
